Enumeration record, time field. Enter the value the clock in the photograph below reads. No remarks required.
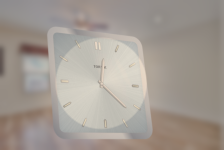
12:22
